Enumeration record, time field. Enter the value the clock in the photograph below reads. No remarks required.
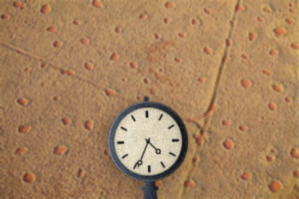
4:34
